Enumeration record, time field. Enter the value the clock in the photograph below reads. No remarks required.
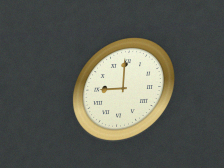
8:59
